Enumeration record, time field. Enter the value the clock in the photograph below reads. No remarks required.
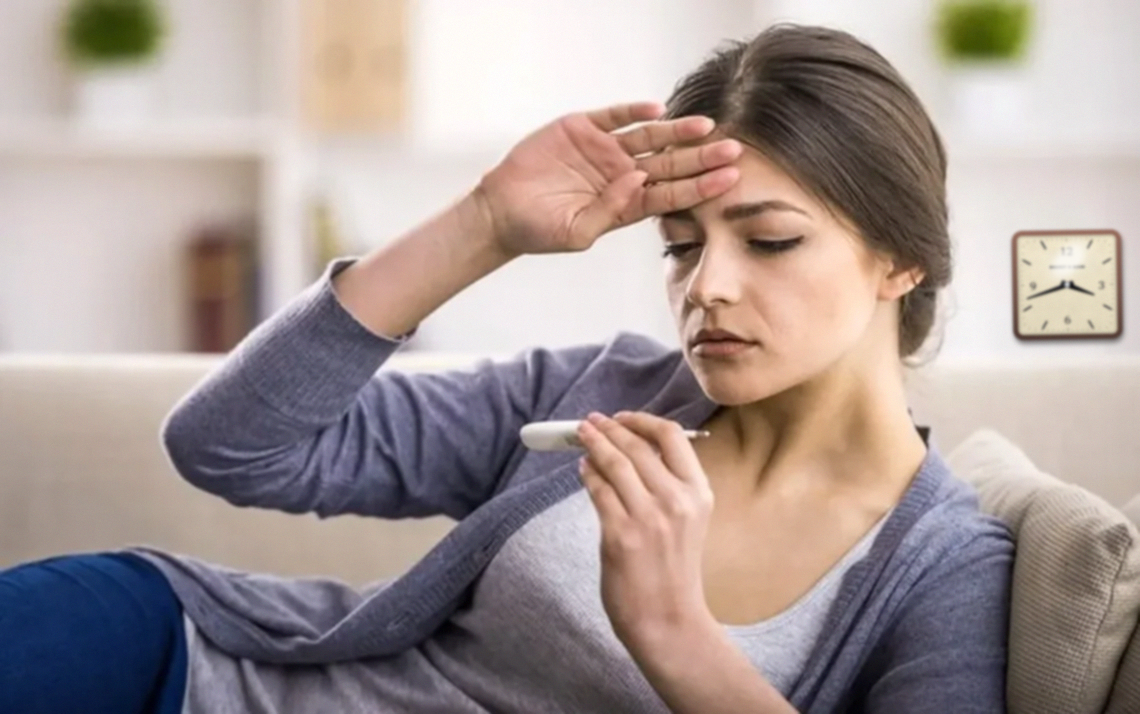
3:42
